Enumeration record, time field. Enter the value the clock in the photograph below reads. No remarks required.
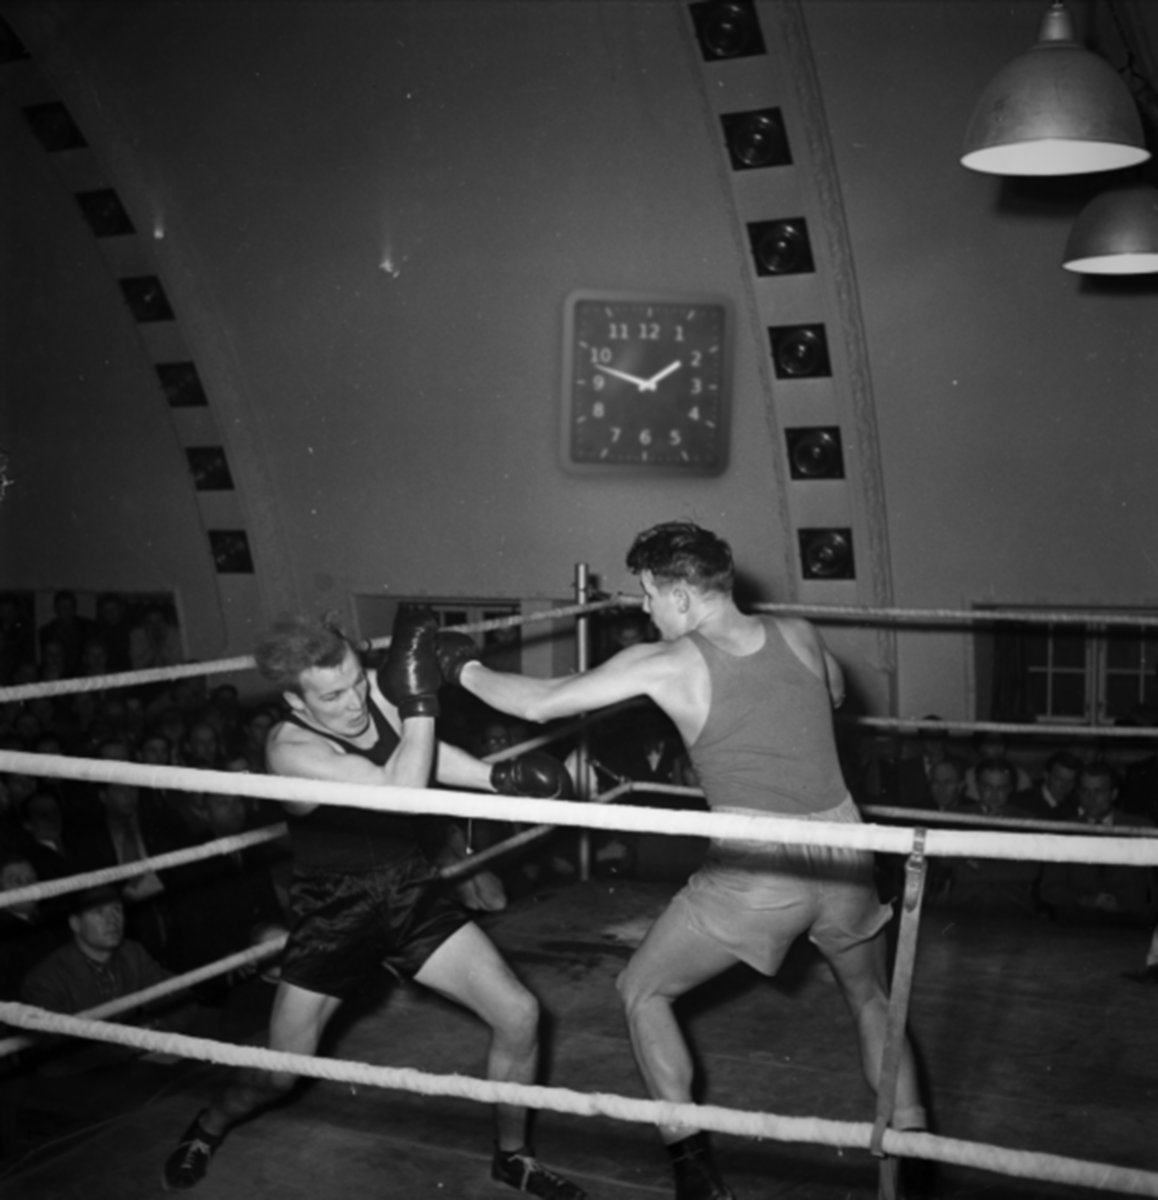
1:48
